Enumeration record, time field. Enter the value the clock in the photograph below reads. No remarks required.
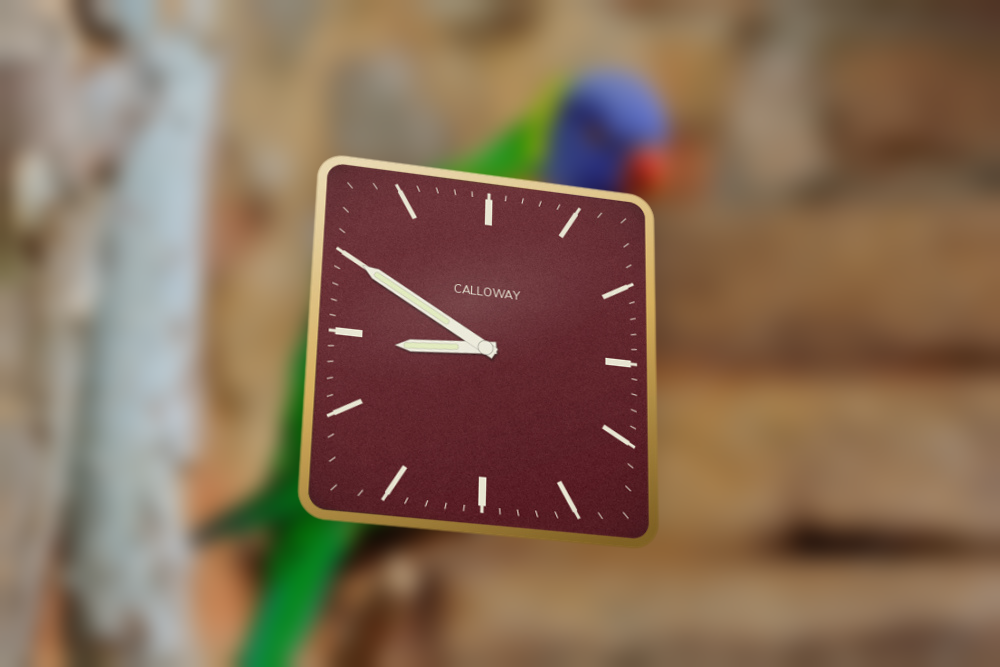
8:50
